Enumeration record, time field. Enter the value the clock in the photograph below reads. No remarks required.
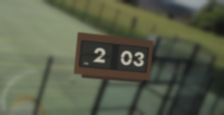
2:03
